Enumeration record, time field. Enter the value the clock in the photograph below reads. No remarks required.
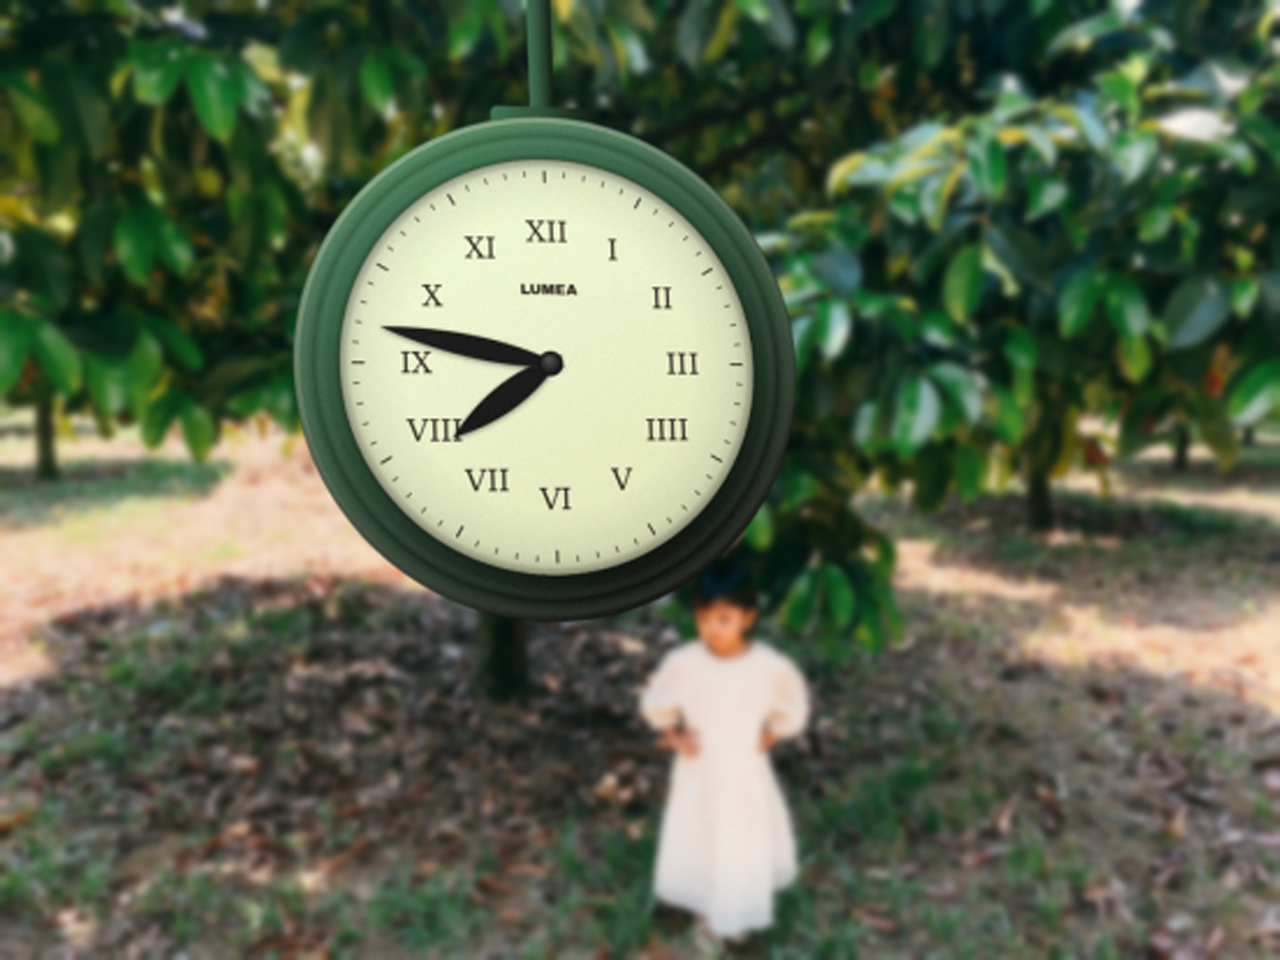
7:47
